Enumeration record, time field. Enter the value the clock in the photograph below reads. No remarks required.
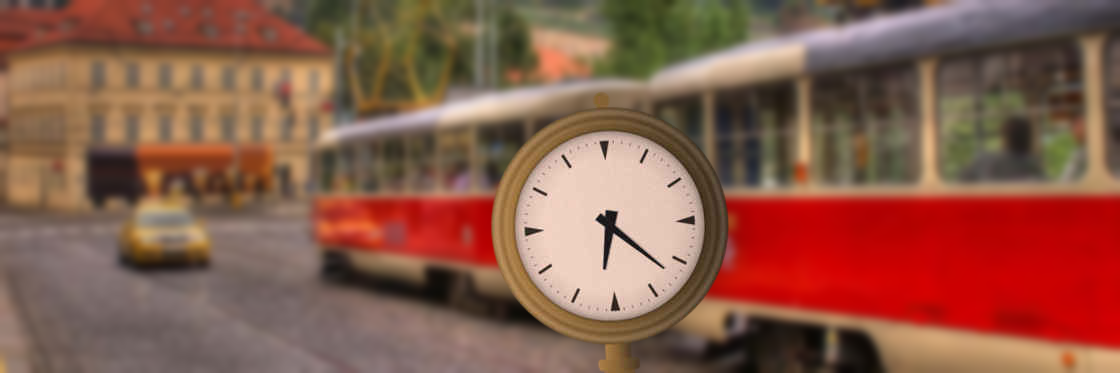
6:22
